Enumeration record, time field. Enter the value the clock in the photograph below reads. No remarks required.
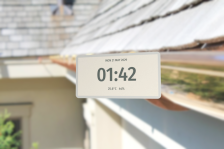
1:42
